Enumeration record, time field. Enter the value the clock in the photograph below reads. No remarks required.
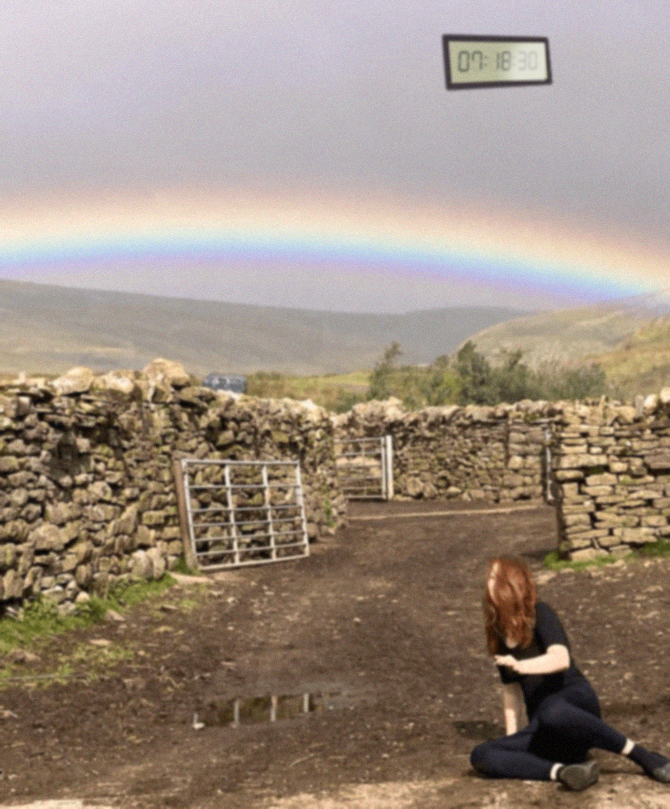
7:18:30
